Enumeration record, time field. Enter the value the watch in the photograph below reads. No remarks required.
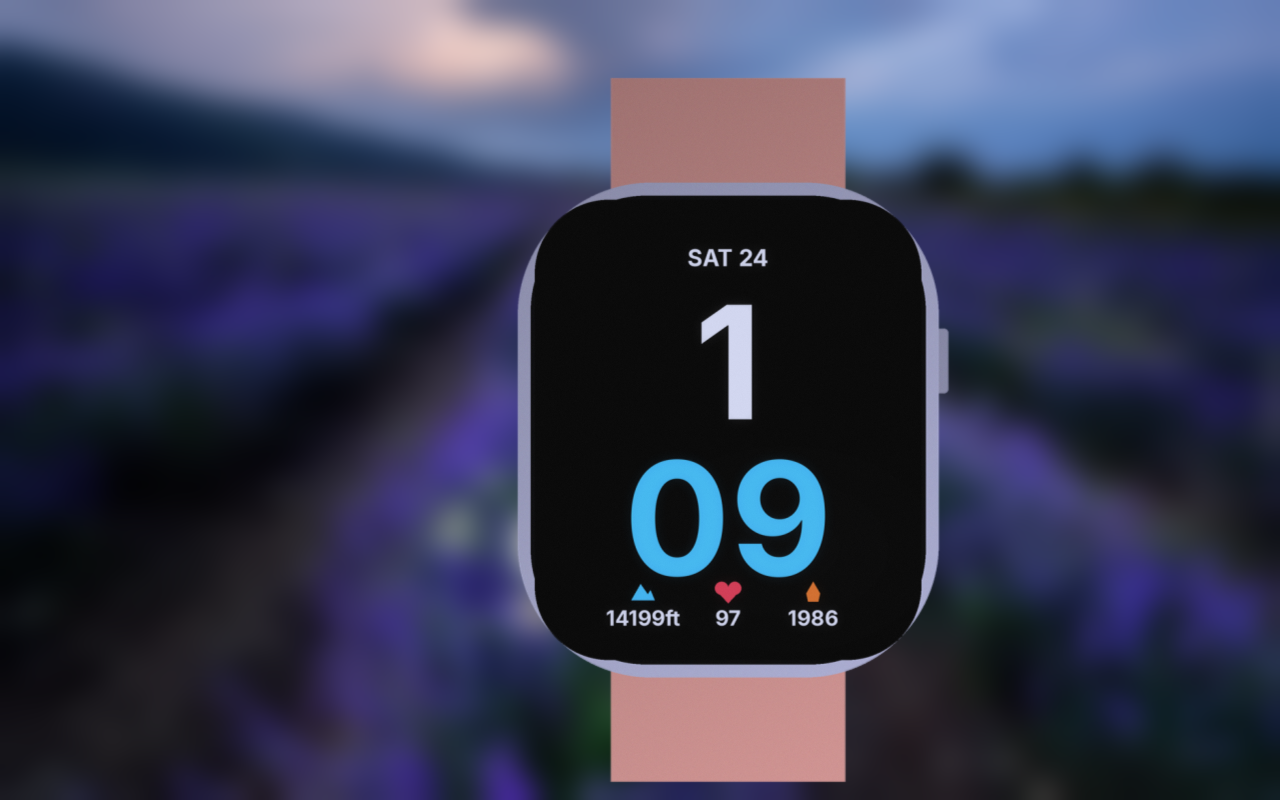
1:09
